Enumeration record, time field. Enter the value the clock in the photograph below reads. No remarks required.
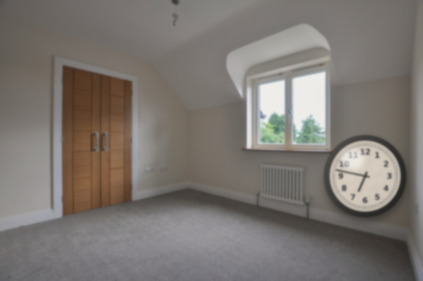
6:47
